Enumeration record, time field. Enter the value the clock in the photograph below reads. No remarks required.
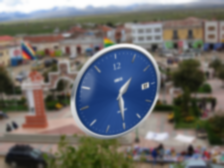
1:30
